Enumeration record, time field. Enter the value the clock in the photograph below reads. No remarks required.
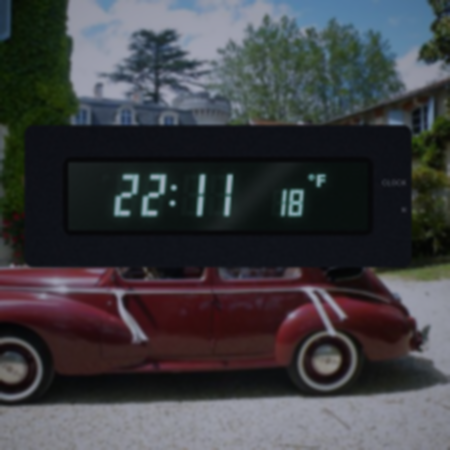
22:11
